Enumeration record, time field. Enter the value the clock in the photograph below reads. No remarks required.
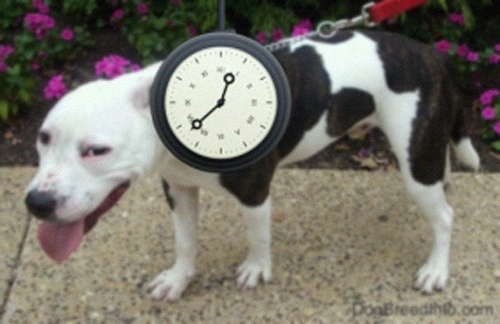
12:38
